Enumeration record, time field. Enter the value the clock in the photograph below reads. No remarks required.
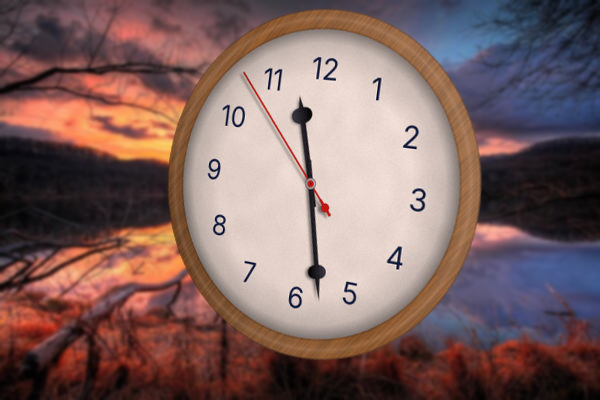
11:27:53
